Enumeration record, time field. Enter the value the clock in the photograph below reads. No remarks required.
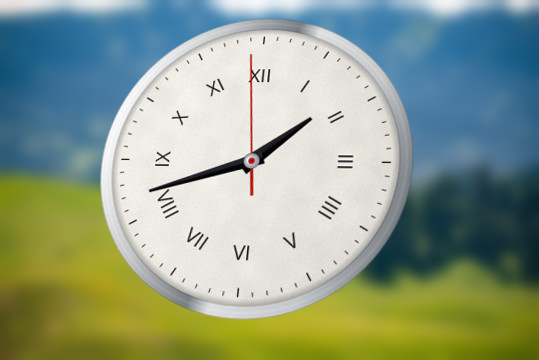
1:41:59
